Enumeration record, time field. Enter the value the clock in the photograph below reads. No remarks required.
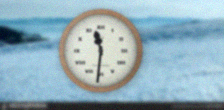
11:31
